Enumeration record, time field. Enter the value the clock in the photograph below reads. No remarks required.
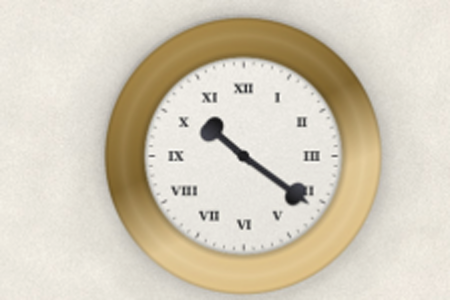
10:21
